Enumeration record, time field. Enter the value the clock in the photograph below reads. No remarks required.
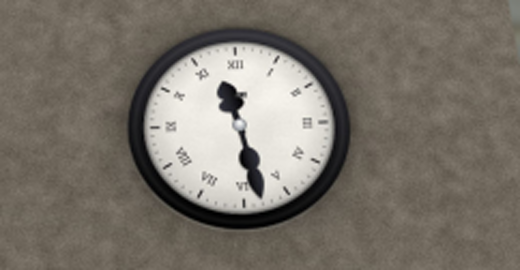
11:28
